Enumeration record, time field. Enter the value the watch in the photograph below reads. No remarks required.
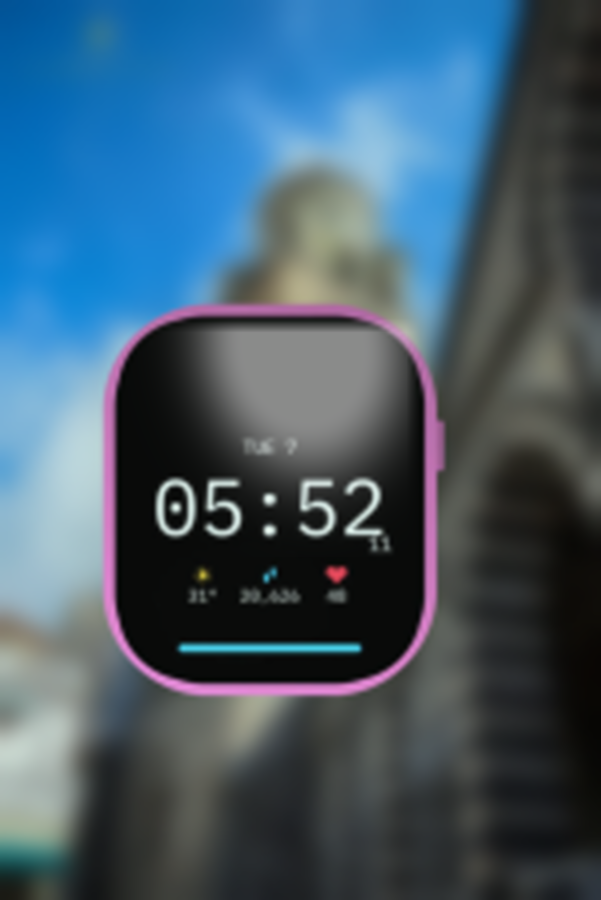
5:52
